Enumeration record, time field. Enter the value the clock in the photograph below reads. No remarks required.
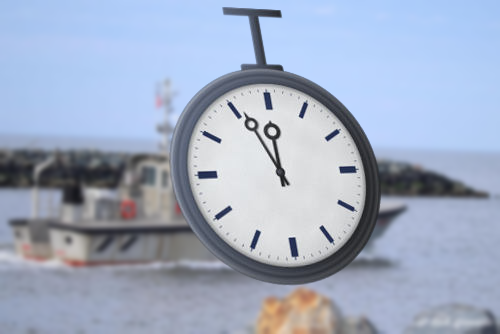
11:56
